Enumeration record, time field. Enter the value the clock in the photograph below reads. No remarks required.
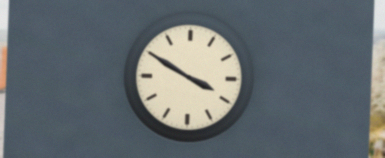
3:50
